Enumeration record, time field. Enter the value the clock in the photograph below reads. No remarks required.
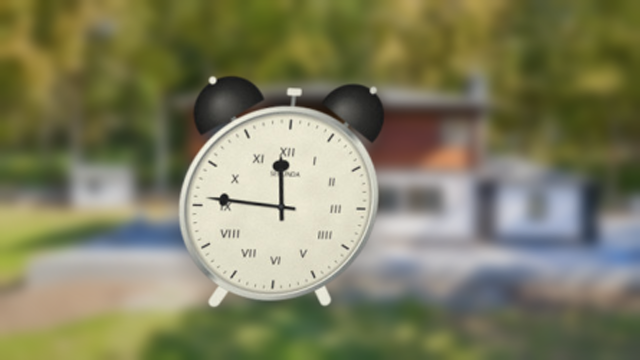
11:46
